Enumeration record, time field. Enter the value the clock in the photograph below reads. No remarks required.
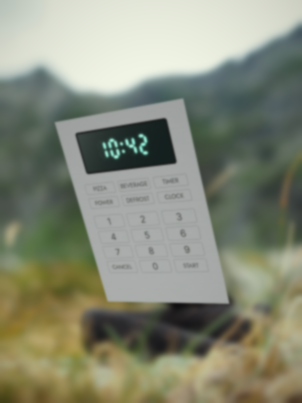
10:42
